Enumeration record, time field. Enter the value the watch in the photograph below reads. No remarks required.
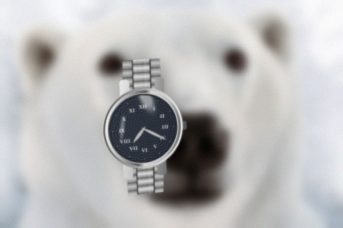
7:20
